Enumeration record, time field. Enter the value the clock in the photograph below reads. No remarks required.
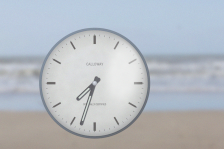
7:33
